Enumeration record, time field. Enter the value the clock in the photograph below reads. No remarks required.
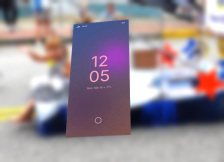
12:05
